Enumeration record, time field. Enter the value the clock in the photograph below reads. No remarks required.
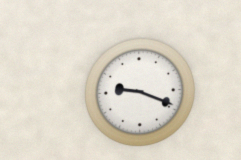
9:19
